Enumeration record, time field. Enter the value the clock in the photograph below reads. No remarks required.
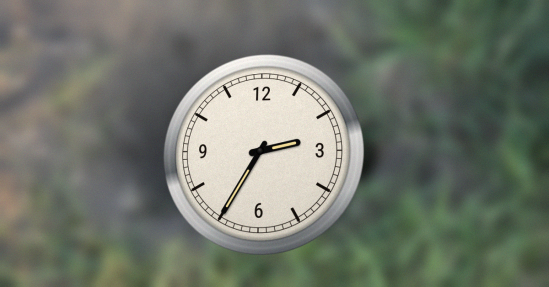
2:35
